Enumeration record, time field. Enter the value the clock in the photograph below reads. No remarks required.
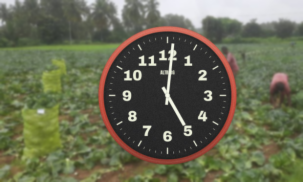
5:01
